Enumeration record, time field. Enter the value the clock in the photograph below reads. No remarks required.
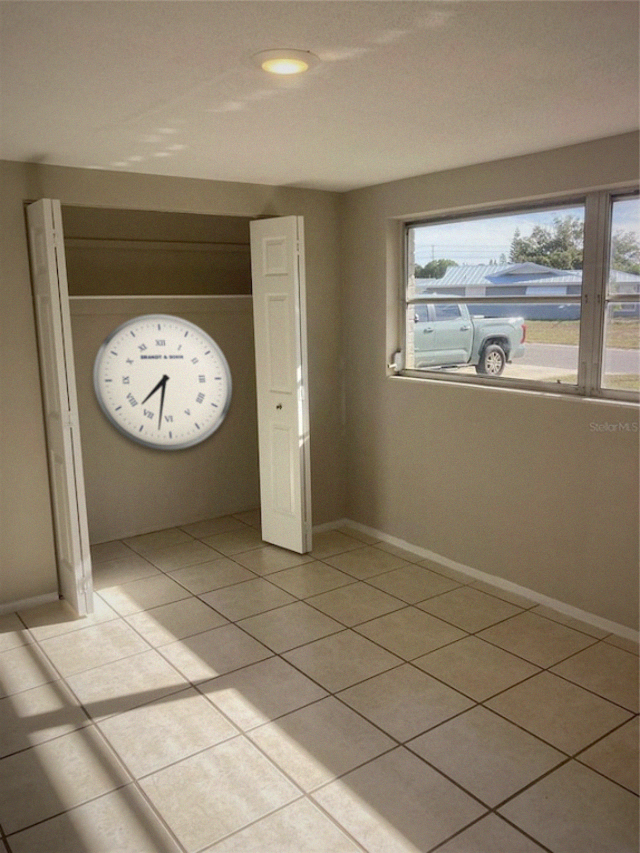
7:32
